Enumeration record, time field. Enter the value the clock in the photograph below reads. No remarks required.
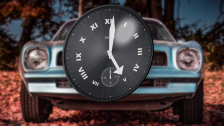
5:01
